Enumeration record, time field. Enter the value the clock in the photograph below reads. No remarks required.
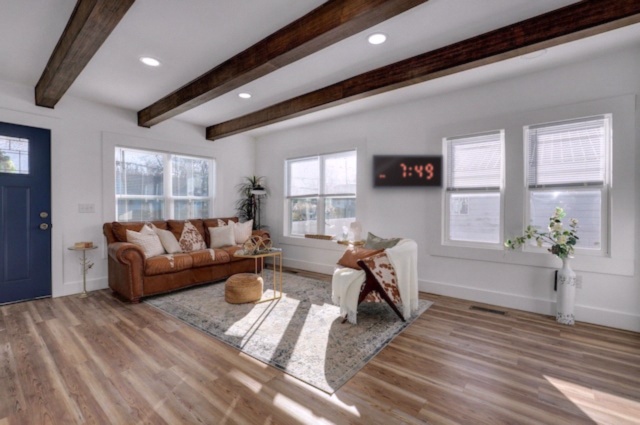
7:49
